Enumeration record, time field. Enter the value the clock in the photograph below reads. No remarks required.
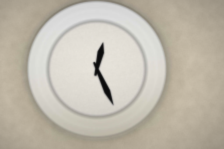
12:26
